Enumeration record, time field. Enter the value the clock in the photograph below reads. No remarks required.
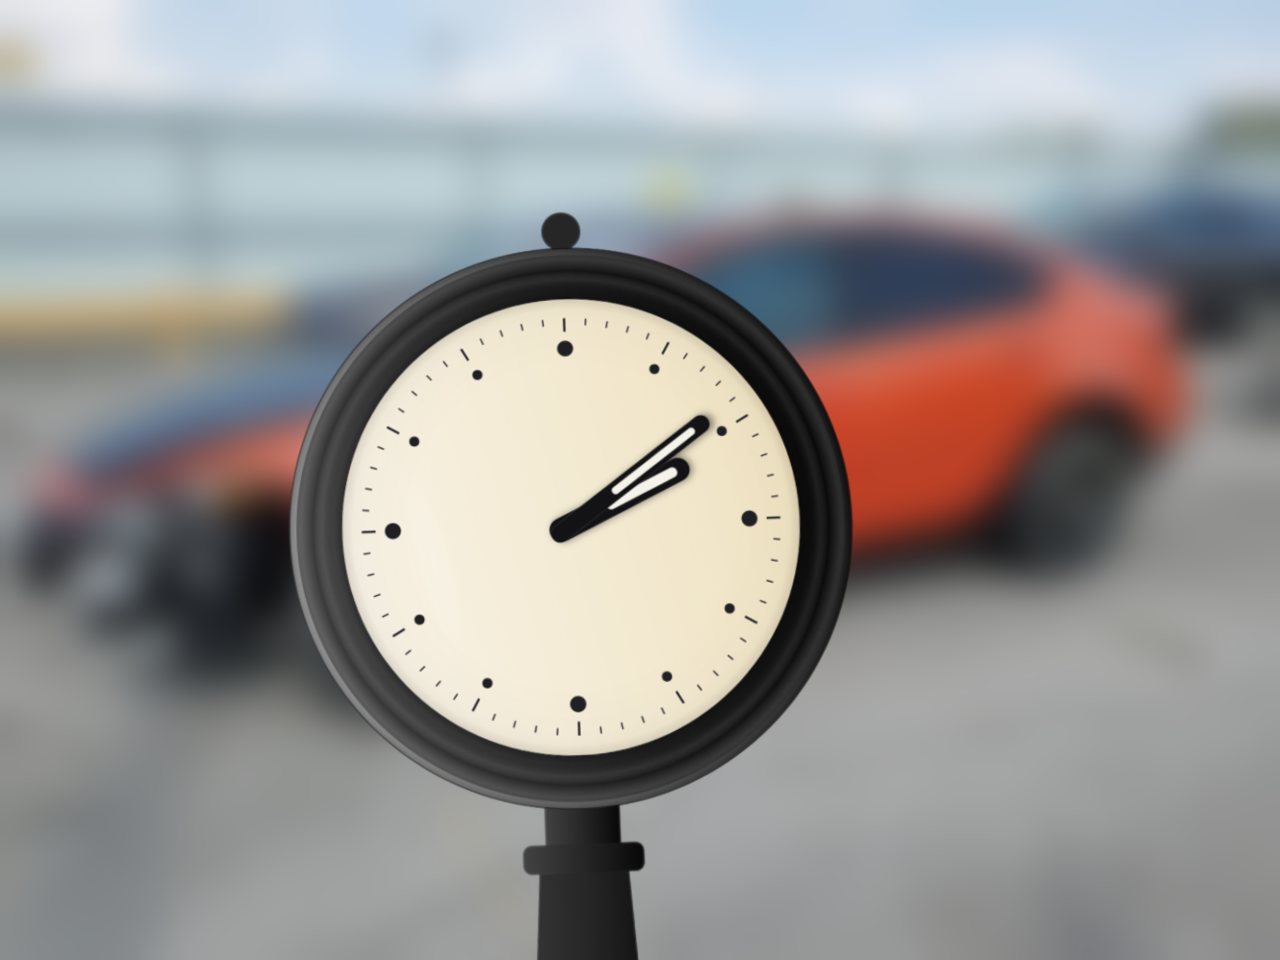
2:09
